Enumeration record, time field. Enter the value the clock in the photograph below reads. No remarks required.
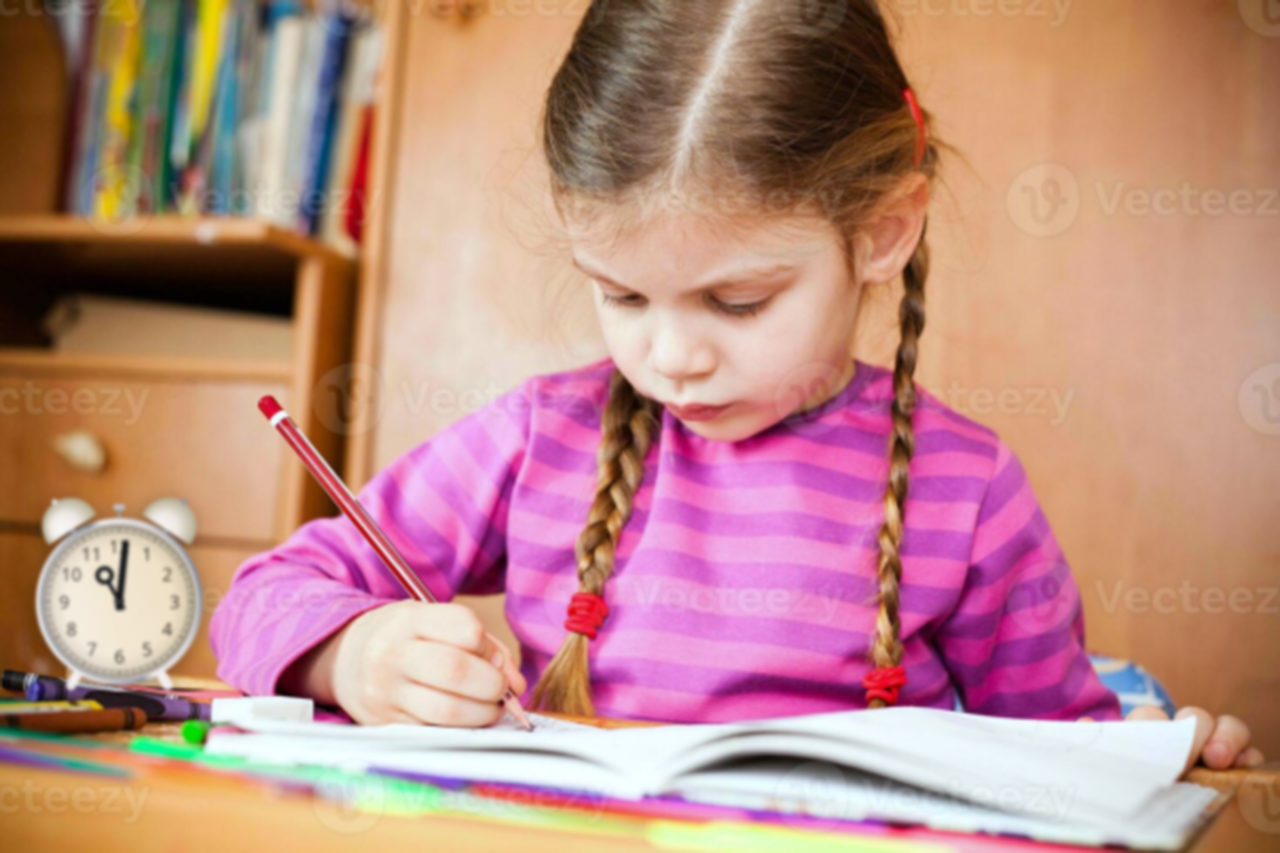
11:01
